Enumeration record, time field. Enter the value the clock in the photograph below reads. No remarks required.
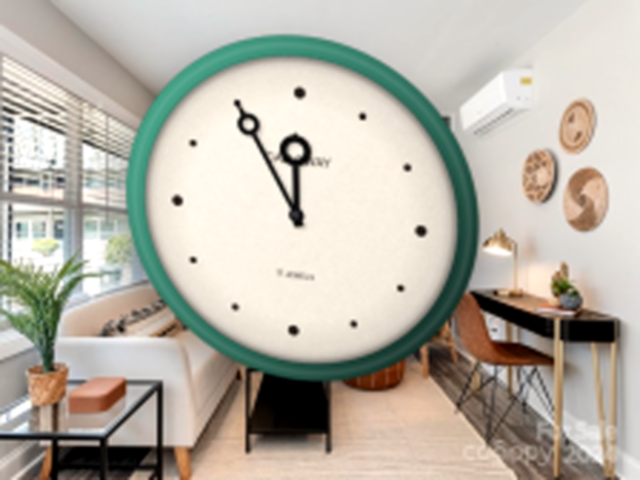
11:55
